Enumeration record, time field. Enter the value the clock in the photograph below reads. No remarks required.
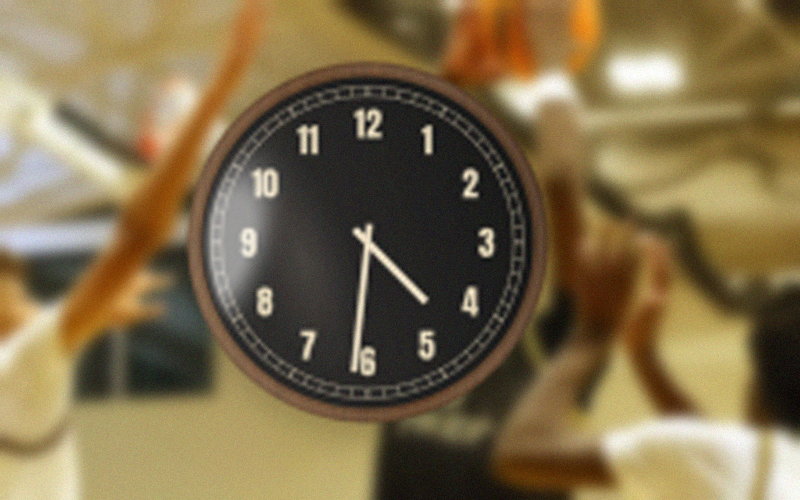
4:31
